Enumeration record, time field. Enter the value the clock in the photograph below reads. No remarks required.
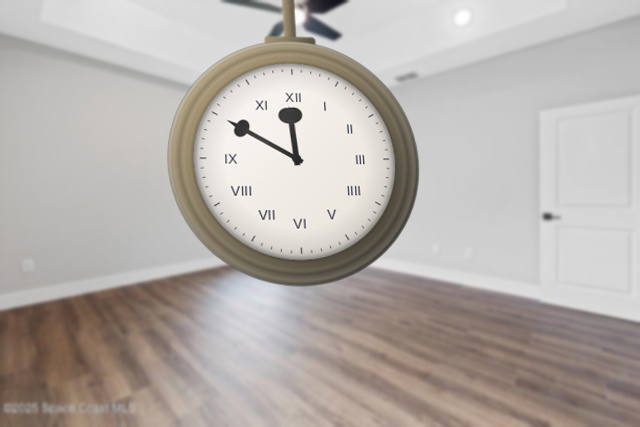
11:50
